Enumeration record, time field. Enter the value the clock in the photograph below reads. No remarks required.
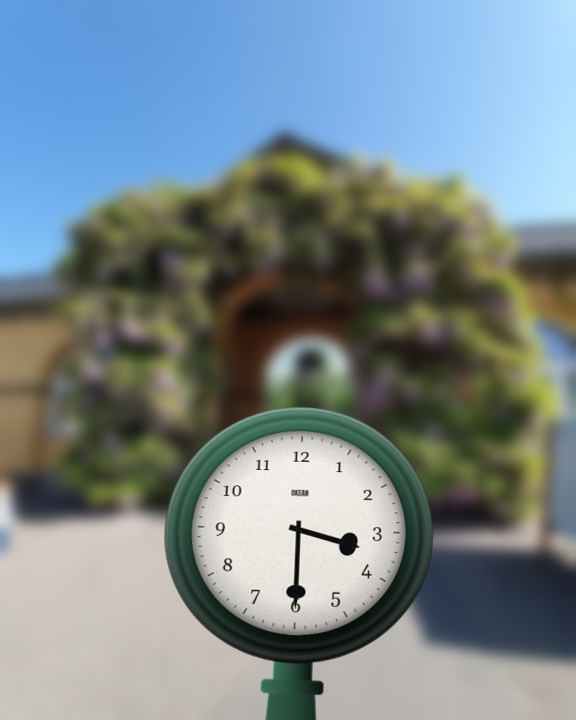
3:30
